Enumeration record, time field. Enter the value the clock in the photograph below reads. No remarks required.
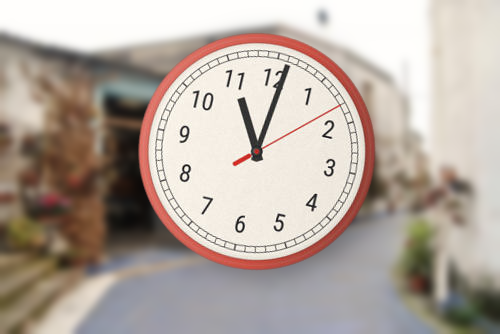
11:01:08
